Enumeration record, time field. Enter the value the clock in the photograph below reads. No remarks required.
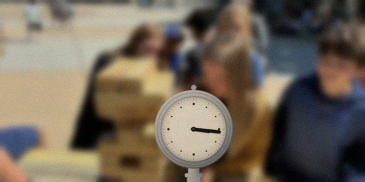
3:16
